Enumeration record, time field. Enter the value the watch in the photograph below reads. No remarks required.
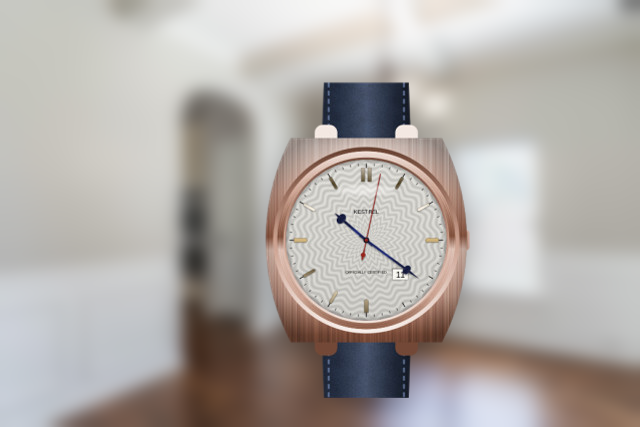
10:21:02
